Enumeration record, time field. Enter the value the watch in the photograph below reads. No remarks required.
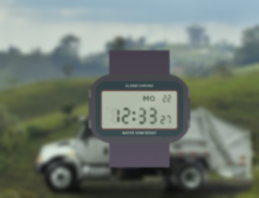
12:33
